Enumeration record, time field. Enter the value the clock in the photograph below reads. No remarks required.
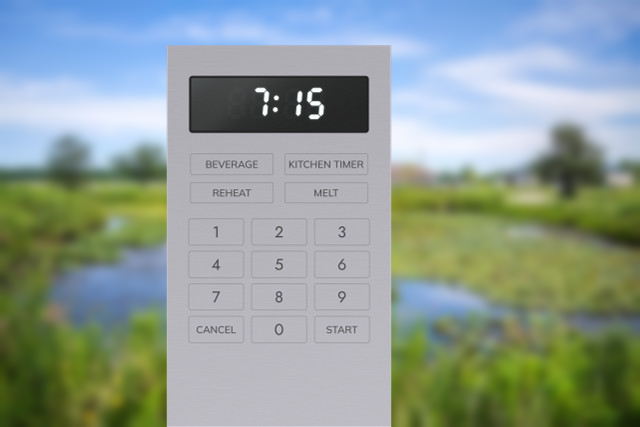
7:15
